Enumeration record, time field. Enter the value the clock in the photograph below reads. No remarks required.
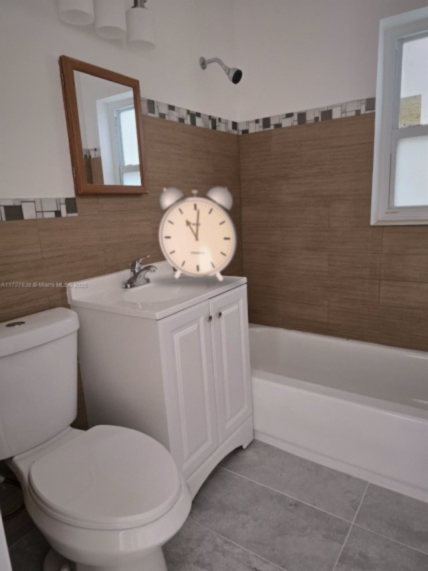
11:01
